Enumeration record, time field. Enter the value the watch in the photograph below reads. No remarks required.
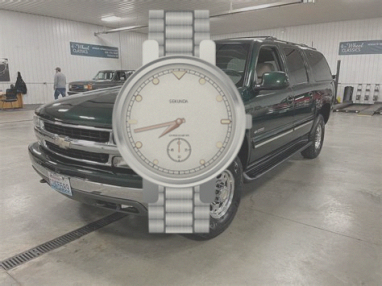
7:43
